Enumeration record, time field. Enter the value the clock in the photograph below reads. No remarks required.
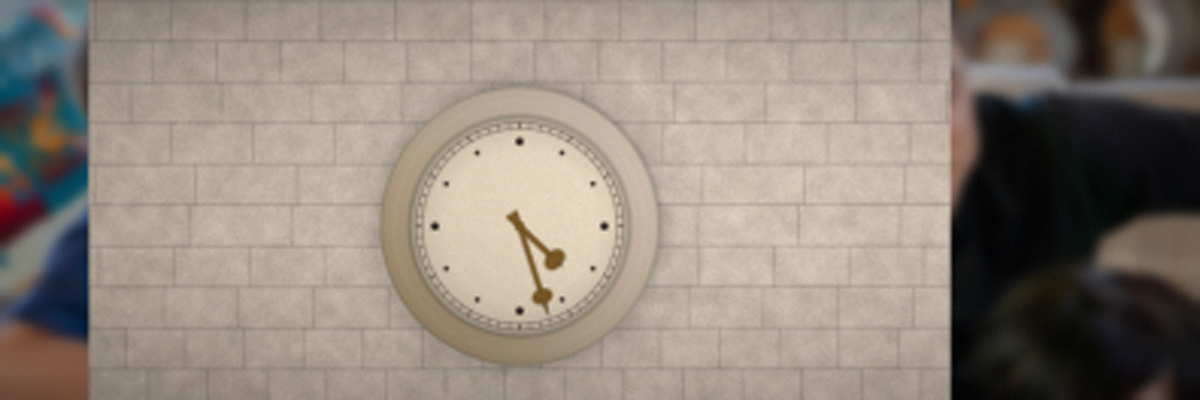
4:27
